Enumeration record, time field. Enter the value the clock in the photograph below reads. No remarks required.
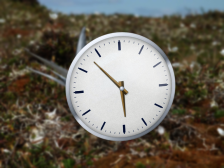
5:53
